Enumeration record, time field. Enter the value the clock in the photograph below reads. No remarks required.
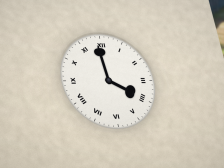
3:59
